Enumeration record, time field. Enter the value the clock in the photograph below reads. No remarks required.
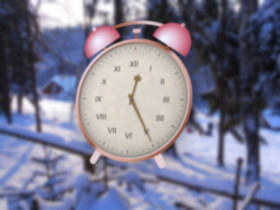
12:25
